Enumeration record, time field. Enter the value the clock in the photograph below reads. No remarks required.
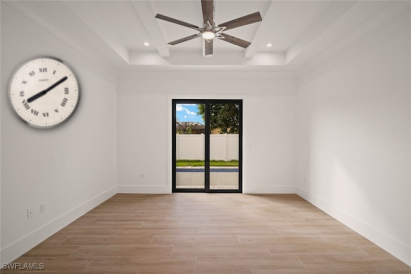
8:10
